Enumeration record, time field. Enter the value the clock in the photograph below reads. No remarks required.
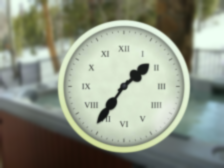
1:36
